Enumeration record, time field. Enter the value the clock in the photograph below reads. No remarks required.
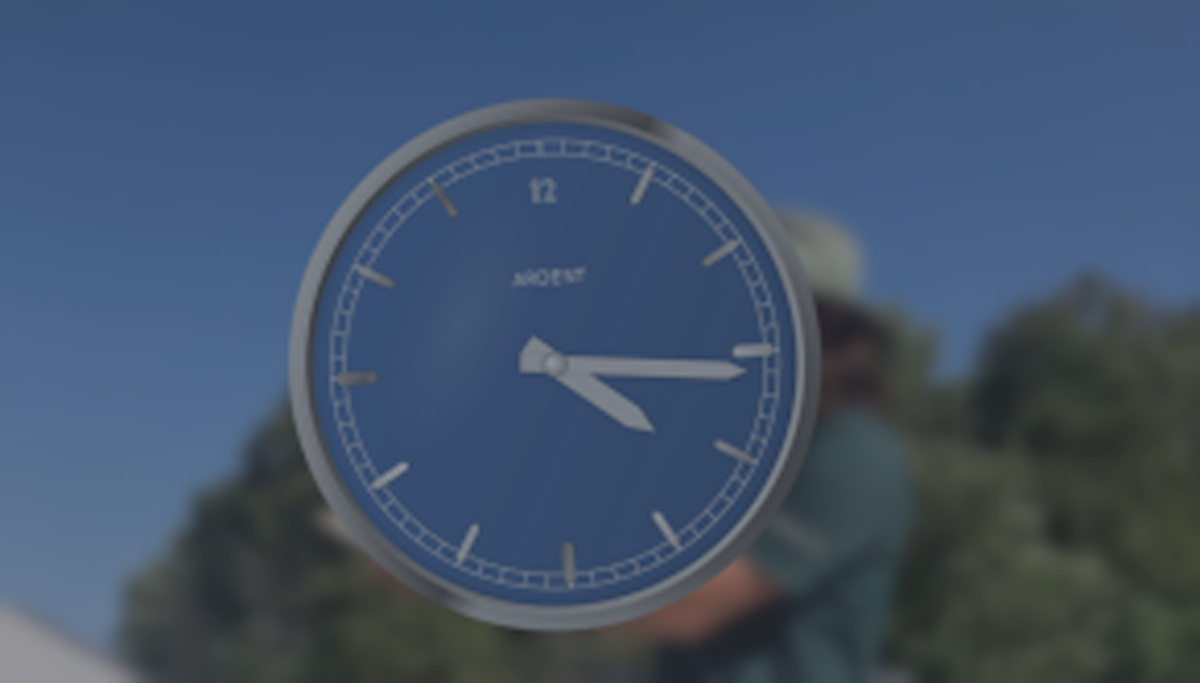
4:16
